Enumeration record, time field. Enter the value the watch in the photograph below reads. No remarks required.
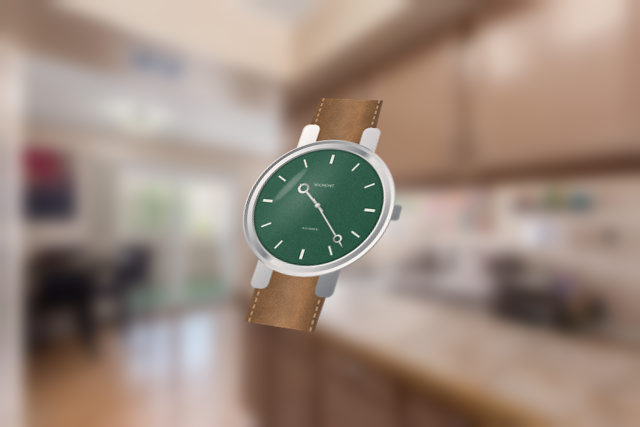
10:23
